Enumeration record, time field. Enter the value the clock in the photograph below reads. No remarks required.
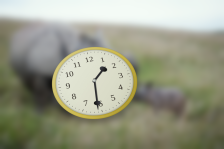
1:31
